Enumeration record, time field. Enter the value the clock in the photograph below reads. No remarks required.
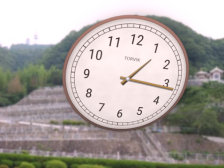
1:16
